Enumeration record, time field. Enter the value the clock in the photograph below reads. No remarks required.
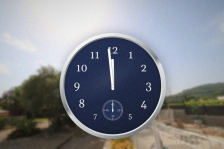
11:59
